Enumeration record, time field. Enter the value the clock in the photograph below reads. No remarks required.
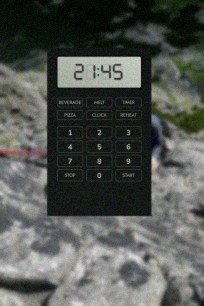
21:45
